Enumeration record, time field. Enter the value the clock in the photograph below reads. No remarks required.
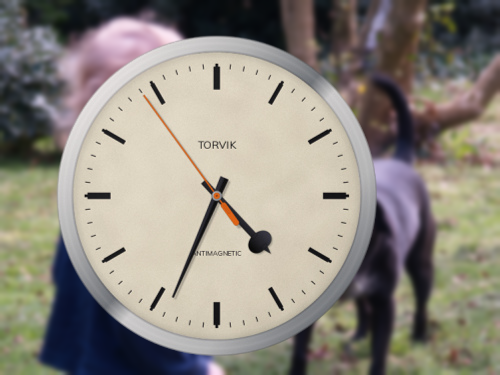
4:33:54
